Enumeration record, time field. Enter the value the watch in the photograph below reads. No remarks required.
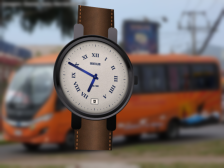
6:49
